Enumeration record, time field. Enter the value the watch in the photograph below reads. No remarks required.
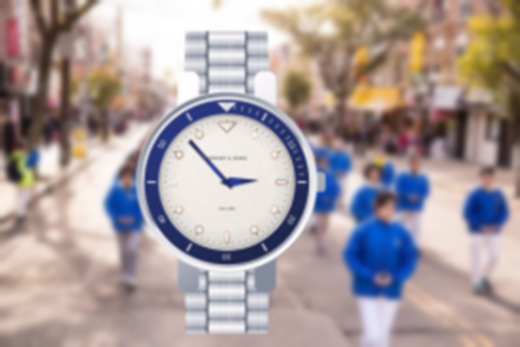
2:53
